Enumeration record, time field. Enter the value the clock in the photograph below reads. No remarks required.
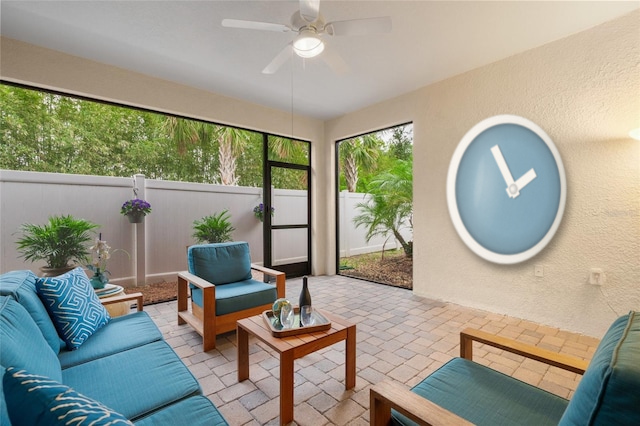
1:55
